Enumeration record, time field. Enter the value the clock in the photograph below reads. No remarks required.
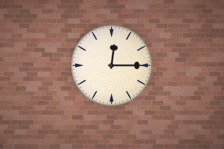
12:15
